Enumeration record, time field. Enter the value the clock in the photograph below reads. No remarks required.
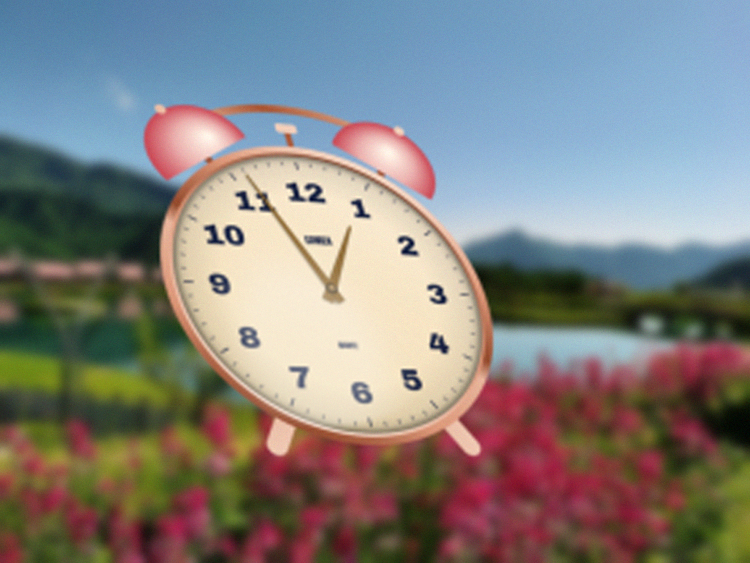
12:56
